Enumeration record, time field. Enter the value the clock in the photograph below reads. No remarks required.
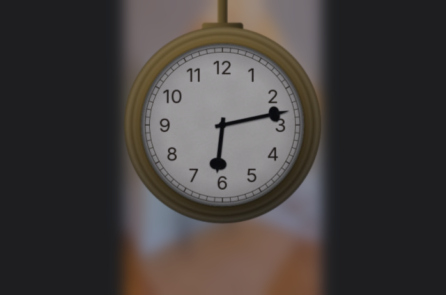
6:13
